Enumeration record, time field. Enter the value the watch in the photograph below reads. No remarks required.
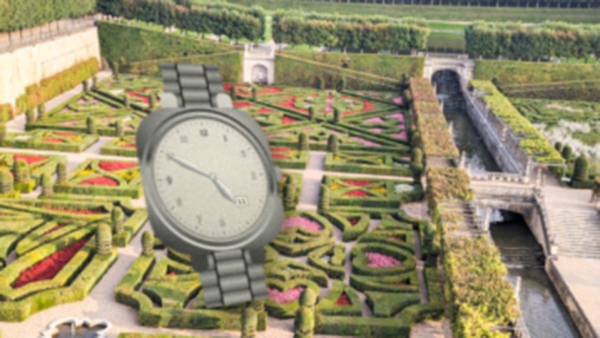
4:50
